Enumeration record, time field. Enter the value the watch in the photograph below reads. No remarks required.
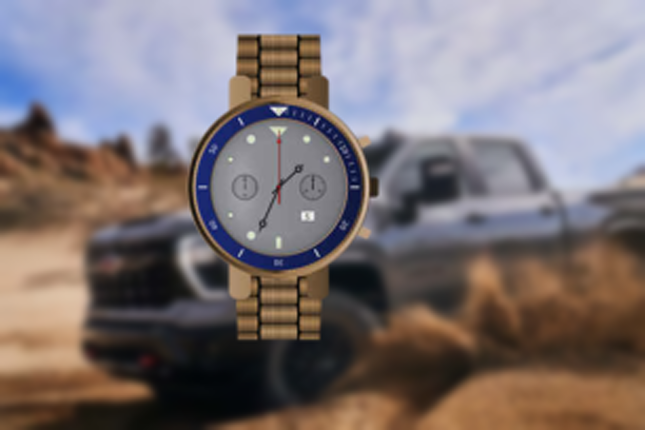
1:34
